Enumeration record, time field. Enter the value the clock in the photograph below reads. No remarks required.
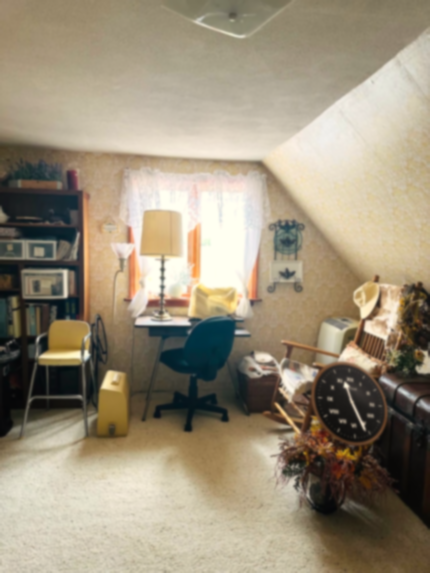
11:26
